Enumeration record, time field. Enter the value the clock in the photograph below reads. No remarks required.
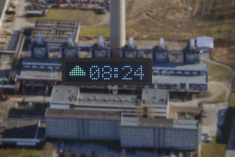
8:24
